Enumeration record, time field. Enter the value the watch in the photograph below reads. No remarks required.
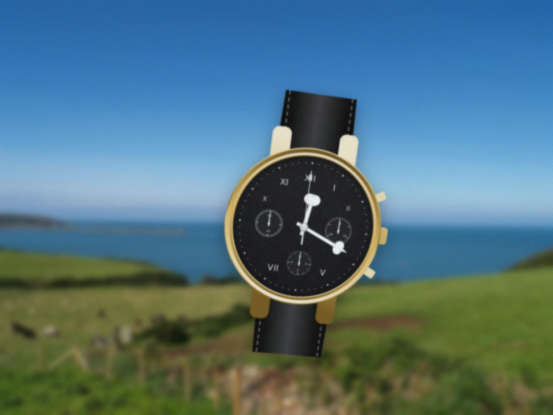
12:19
